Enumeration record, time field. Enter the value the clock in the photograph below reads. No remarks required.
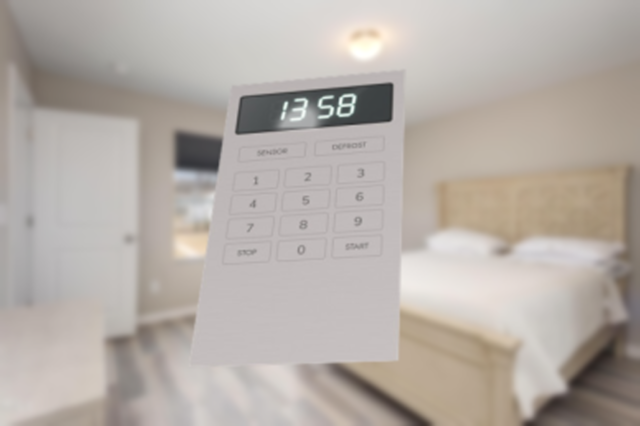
13:58
